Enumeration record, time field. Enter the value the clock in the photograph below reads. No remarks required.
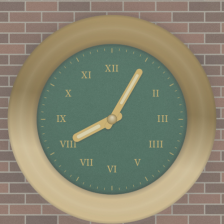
8:05
